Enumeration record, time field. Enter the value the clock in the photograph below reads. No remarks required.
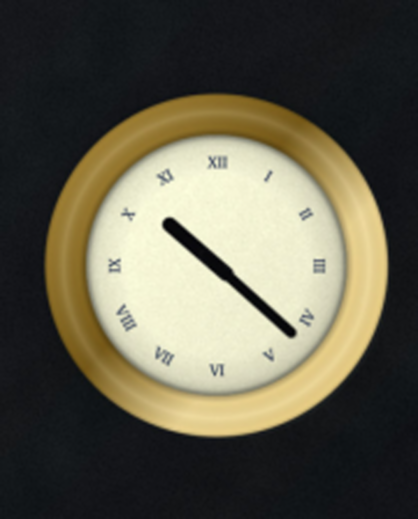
10:22
